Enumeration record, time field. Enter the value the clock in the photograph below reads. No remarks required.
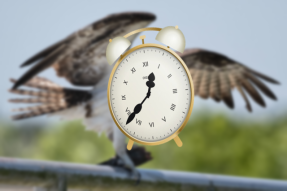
12:38
